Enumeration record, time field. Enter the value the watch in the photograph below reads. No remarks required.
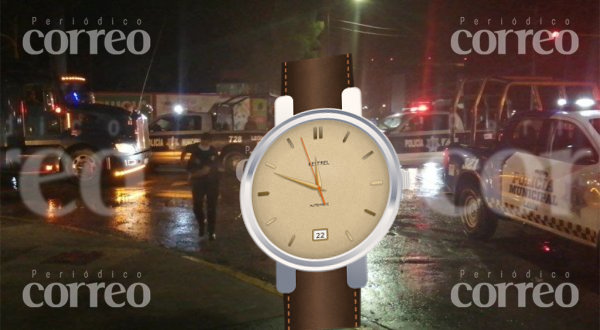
11:48:57
